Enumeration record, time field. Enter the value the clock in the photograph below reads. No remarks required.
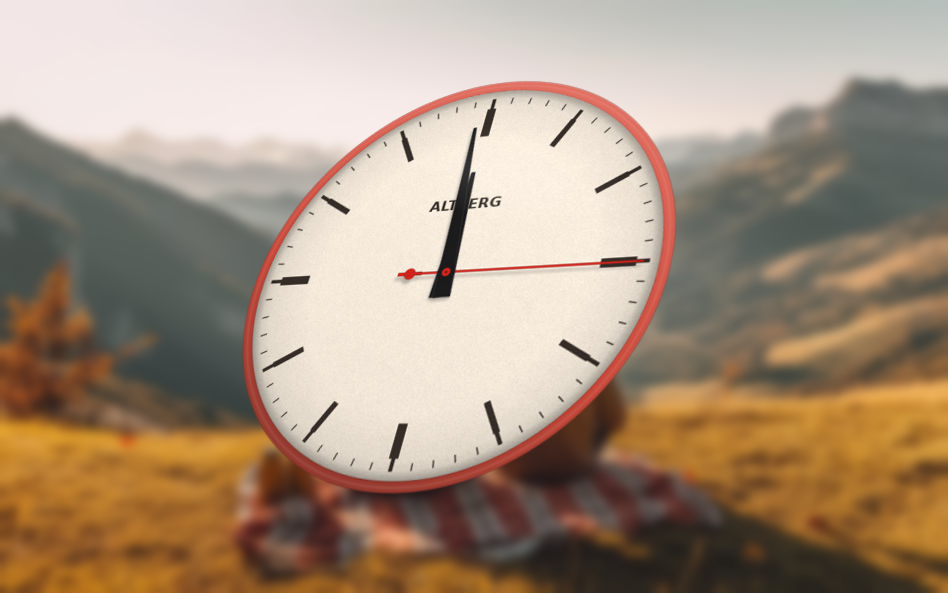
11:59:15
